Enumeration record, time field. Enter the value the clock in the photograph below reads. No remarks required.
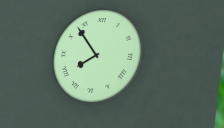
7:53
